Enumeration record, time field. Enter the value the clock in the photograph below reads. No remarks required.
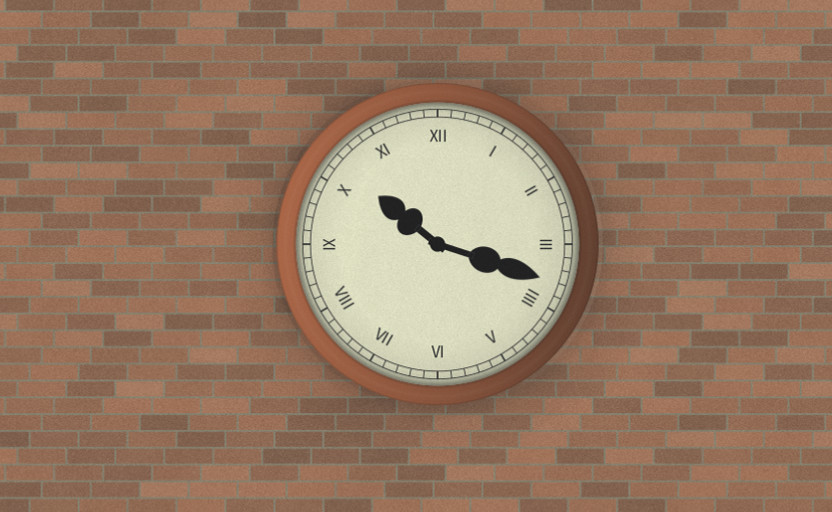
10:18
